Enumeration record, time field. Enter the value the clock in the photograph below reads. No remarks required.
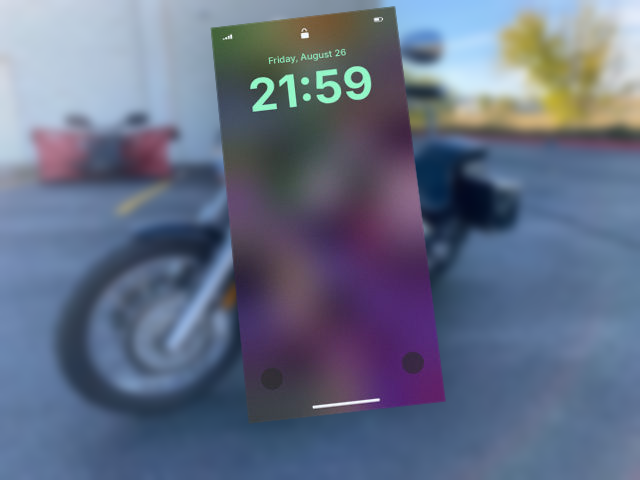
21:59
